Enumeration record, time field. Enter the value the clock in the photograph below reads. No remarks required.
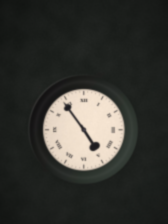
4:54
